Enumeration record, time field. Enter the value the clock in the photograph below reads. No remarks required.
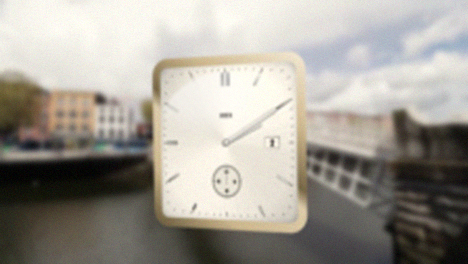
2:10
